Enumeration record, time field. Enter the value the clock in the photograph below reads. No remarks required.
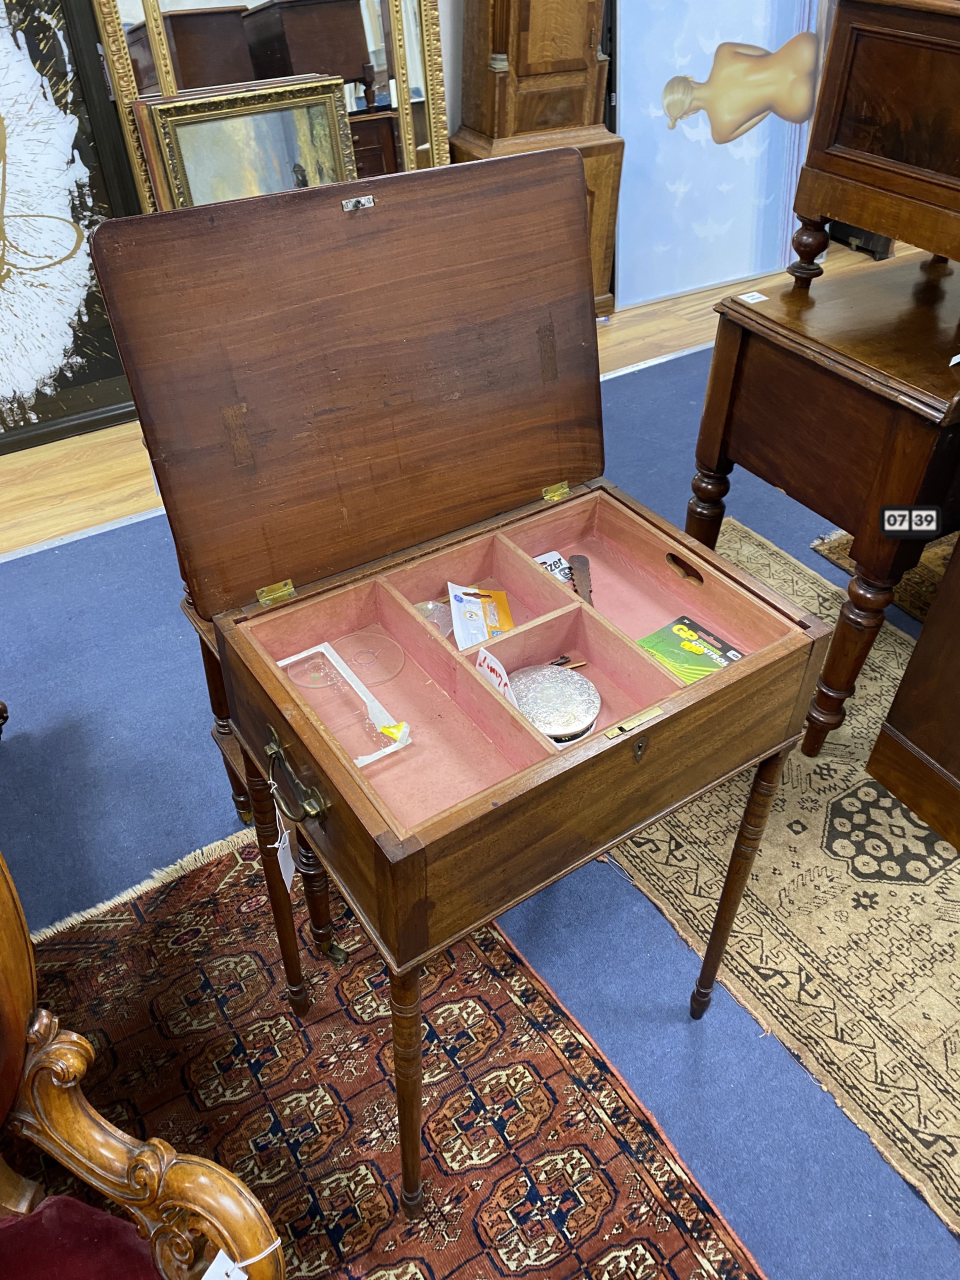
7:39
